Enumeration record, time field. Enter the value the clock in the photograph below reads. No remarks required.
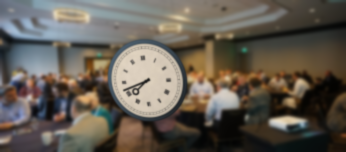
7:42
